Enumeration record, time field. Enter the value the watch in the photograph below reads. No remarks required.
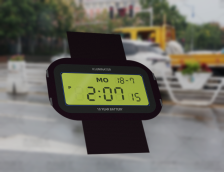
2:07:15
